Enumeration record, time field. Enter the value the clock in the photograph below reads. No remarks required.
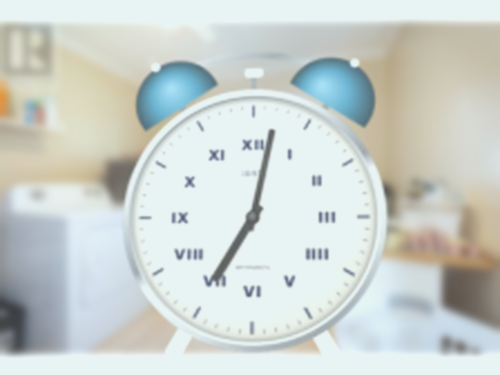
7:02
